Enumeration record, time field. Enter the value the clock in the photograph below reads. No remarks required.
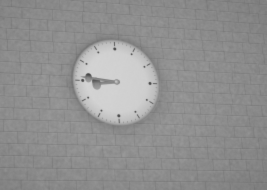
8:46
